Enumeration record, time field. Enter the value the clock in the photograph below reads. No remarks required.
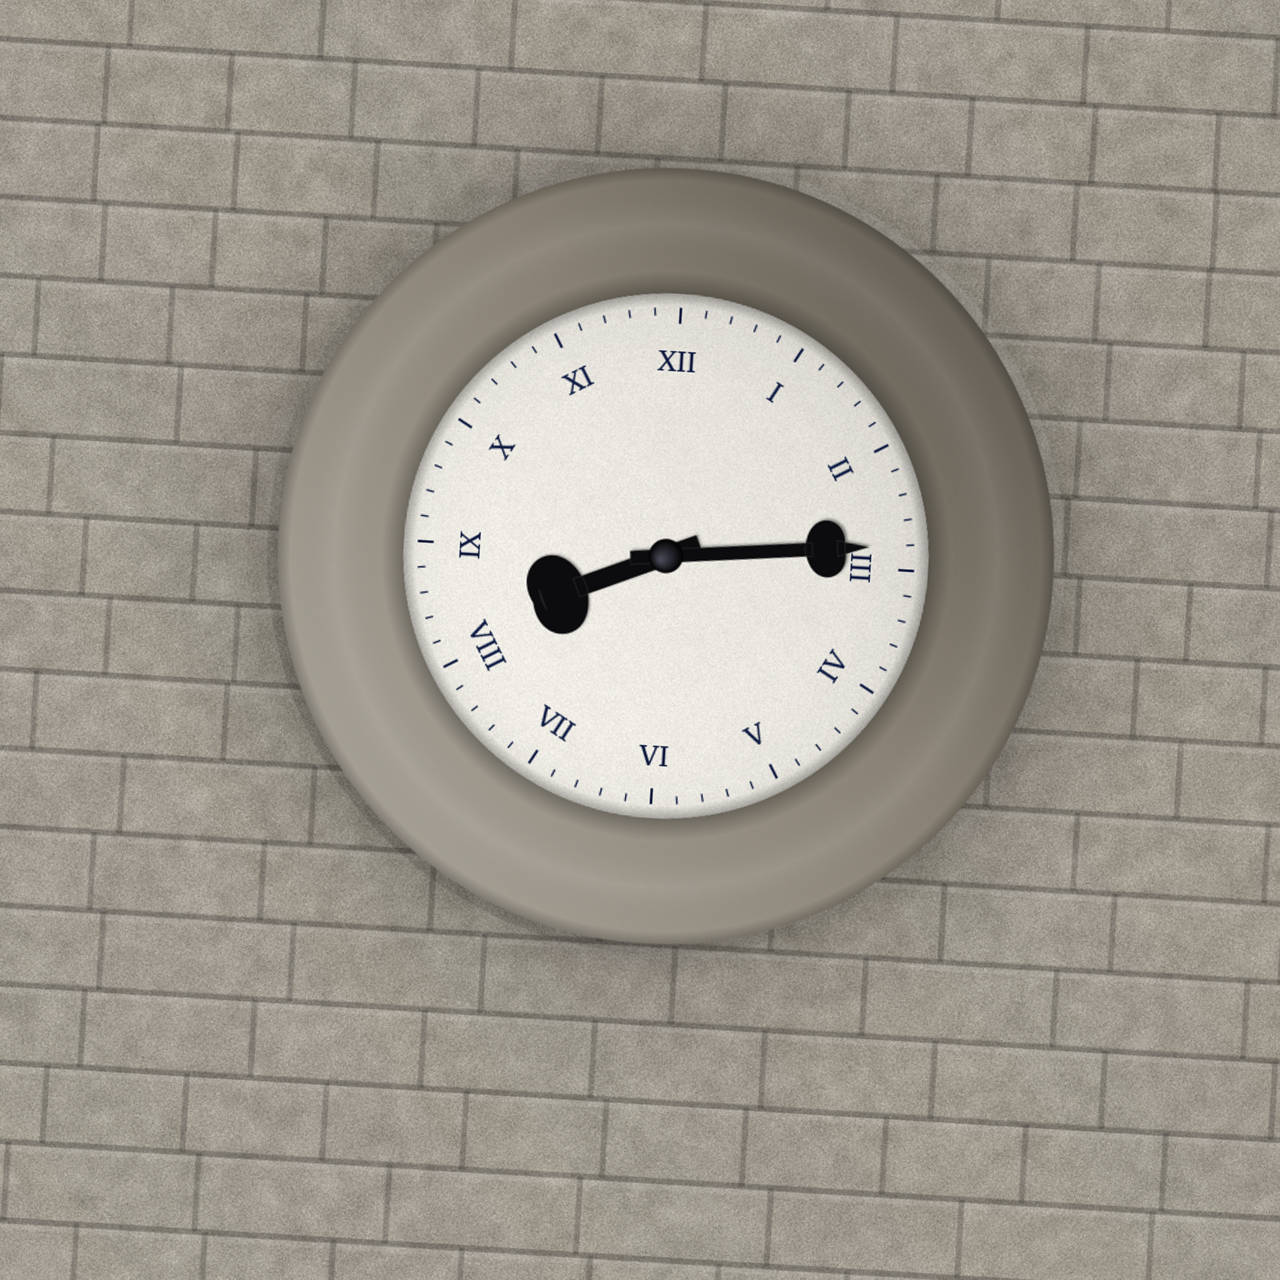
8:14
